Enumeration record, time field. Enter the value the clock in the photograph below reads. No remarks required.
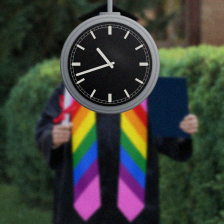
10:42
